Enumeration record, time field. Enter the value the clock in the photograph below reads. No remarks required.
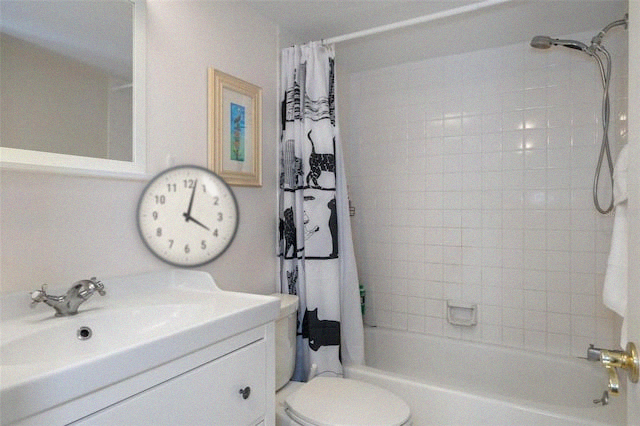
4:02
